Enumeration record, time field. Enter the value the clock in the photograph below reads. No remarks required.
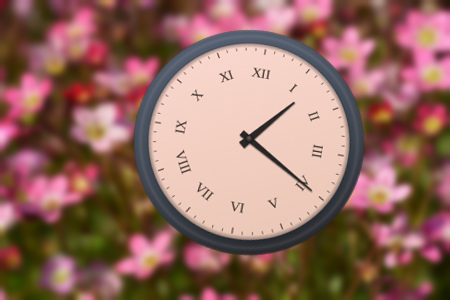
1:20
